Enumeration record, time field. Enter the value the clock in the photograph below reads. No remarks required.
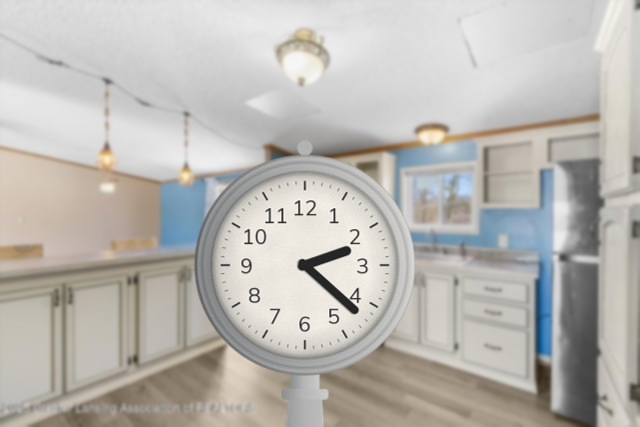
2:22
